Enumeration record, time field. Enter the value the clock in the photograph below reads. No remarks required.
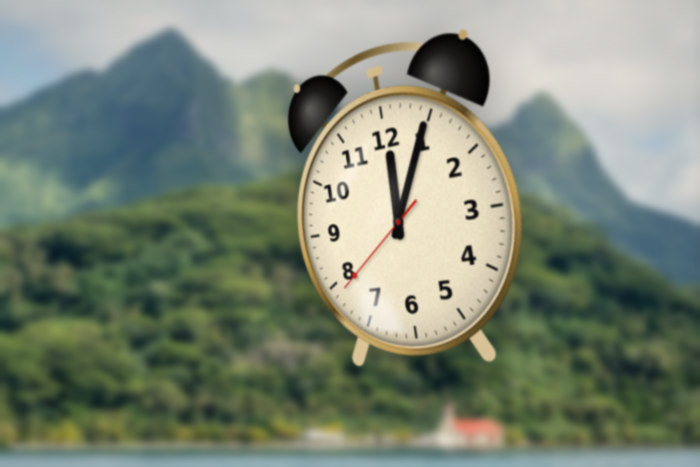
12:04:39
